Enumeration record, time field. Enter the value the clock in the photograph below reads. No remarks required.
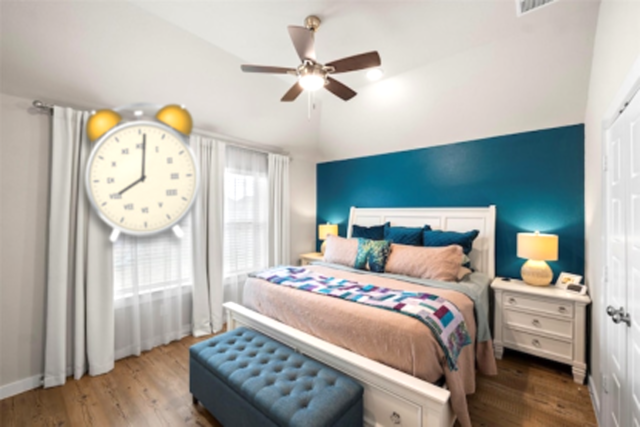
8:01
